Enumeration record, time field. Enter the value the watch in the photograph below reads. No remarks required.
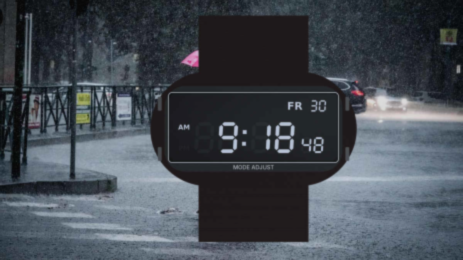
9:18:48
